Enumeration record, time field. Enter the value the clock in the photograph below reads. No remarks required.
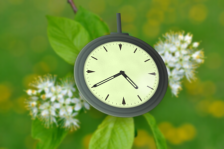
4:40
